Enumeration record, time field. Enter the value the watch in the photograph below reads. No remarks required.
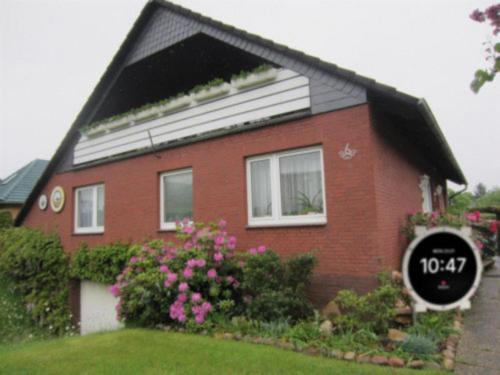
10:47
